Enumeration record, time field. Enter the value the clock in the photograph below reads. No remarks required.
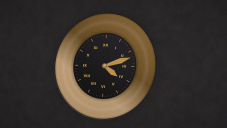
4:12
